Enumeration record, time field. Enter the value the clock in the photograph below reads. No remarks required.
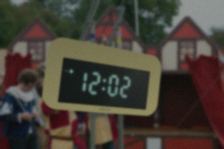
12:02
